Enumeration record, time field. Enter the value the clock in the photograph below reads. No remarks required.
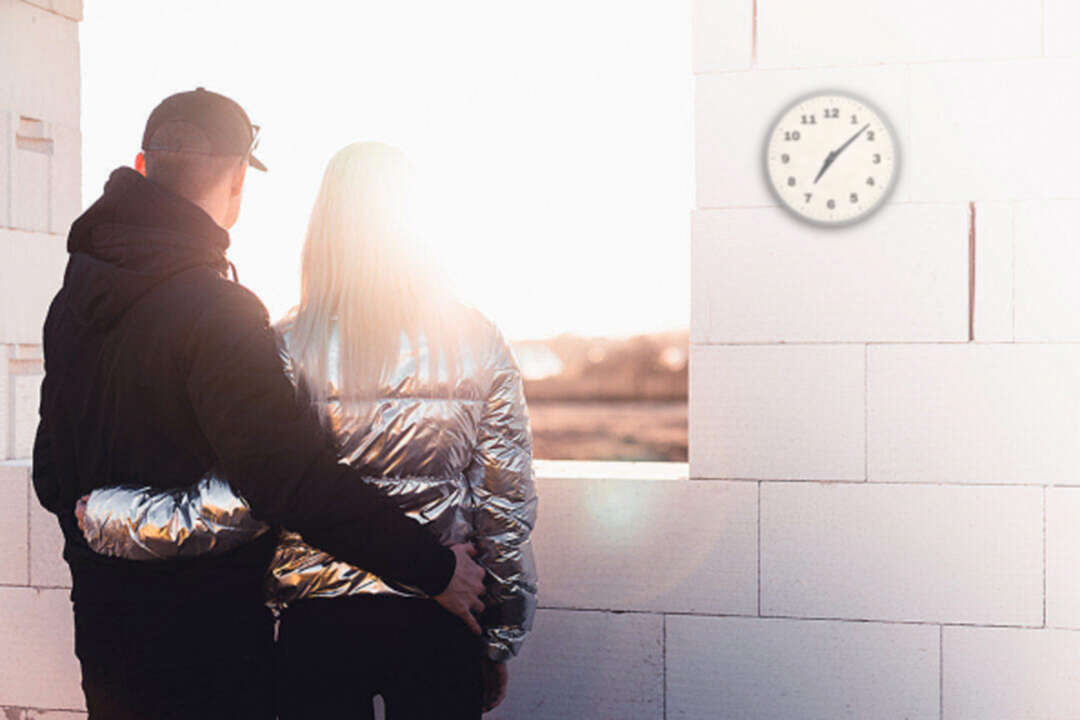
7:08
